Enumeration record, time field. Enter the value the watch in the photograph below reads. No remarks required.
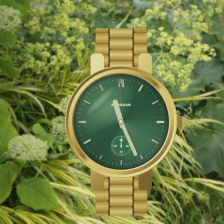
11:26
